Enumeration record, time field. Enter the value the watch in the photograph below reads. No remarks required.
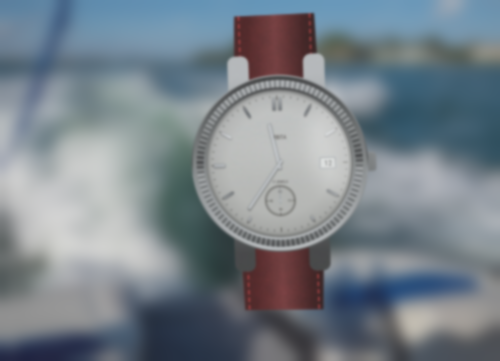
11:36
